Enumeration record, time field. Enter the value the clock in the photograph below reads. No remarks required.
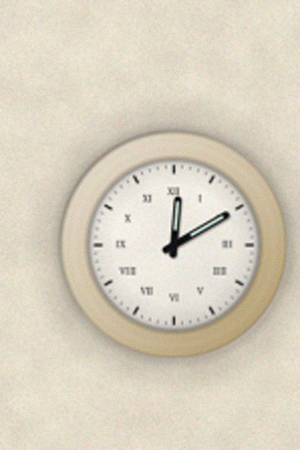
12:10
